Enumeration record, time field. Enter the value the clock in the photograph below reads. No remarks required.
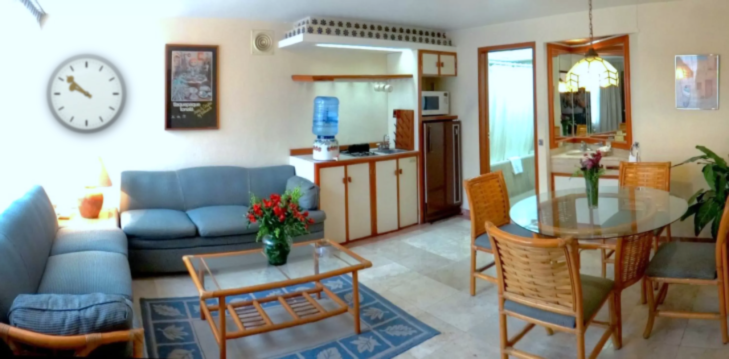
9:52
